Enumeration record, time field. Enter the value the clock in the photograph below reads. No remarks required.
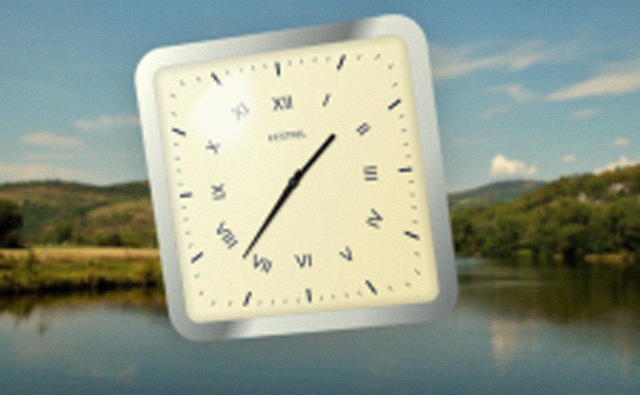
1:37
